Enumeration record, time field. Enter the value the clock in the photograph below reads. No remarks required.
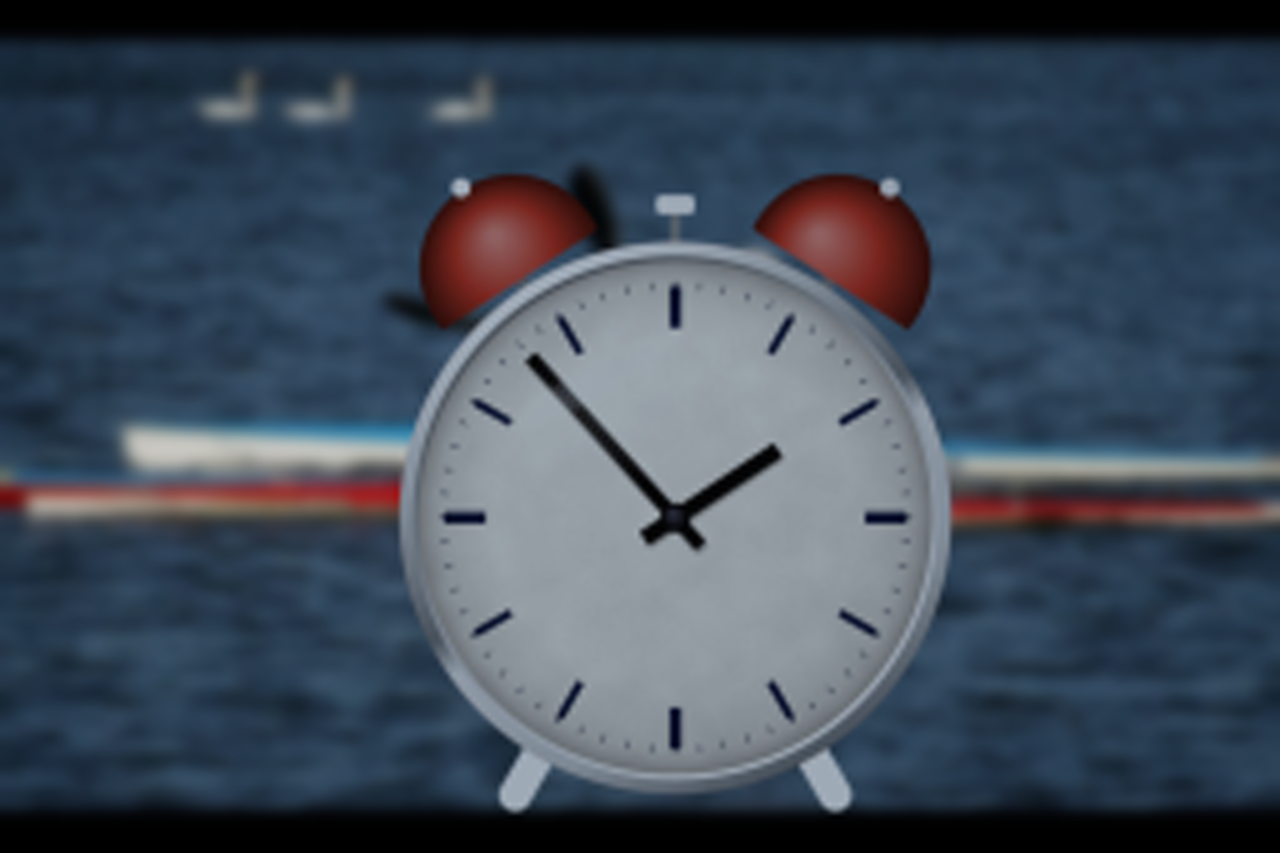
1:53
